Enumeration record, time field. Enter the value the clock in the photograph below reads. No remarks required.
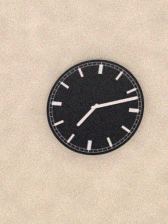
7:12
